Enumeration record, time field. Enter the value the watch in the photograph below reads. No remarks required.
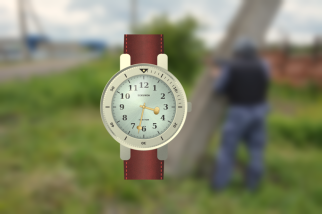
3:32
